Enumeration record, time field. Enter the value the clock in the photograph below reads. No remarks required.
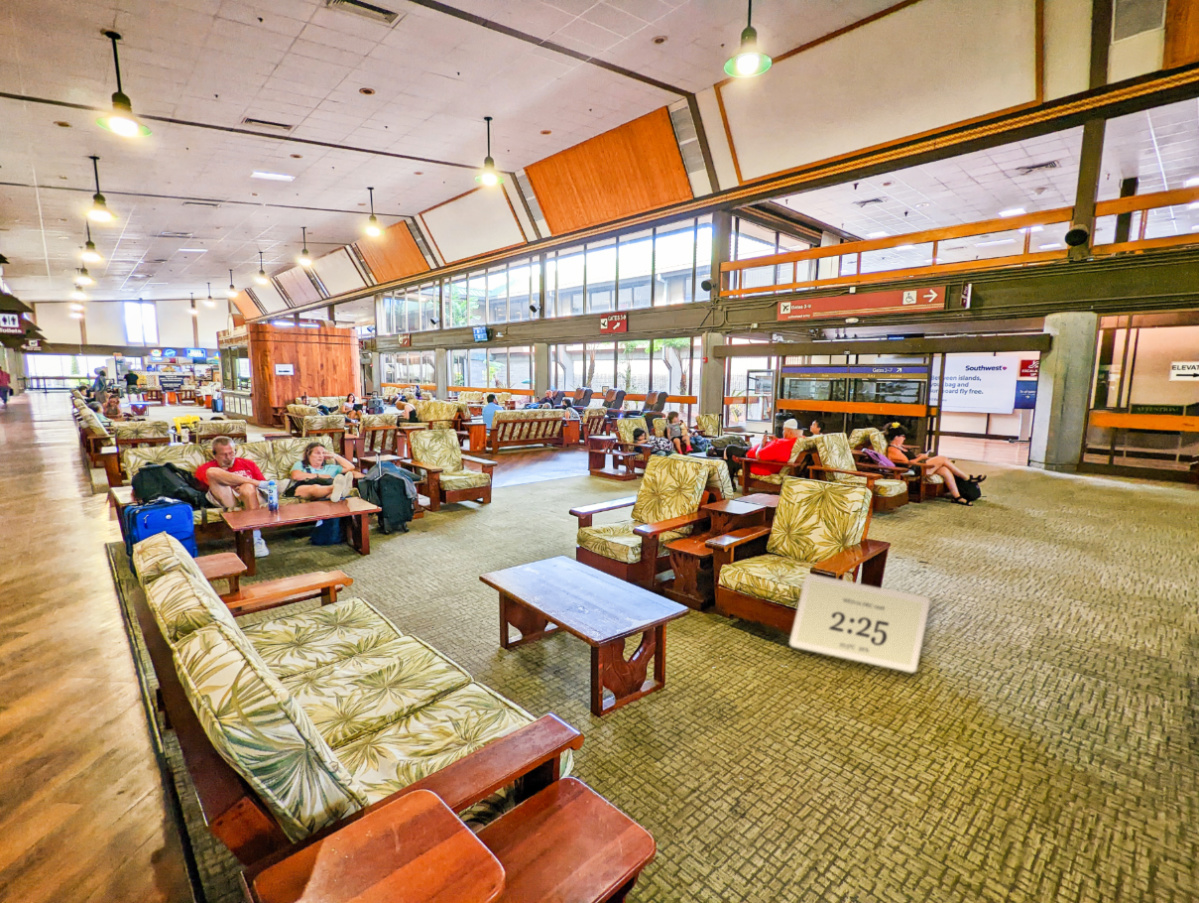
2:25
